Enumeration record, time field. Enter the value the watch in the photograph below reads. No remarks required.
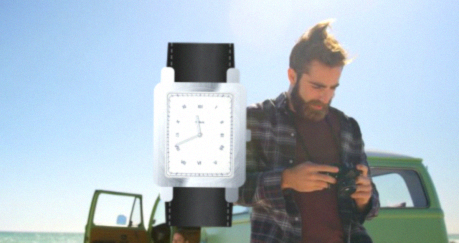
11:41
